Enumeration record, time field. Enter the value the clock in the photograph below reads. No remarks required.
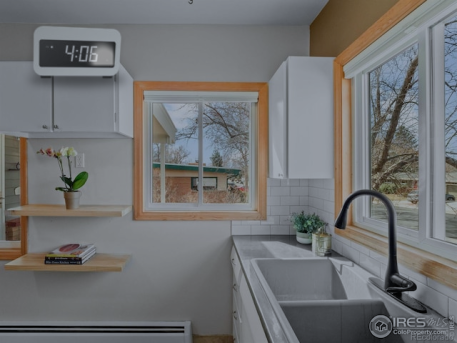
4:06
